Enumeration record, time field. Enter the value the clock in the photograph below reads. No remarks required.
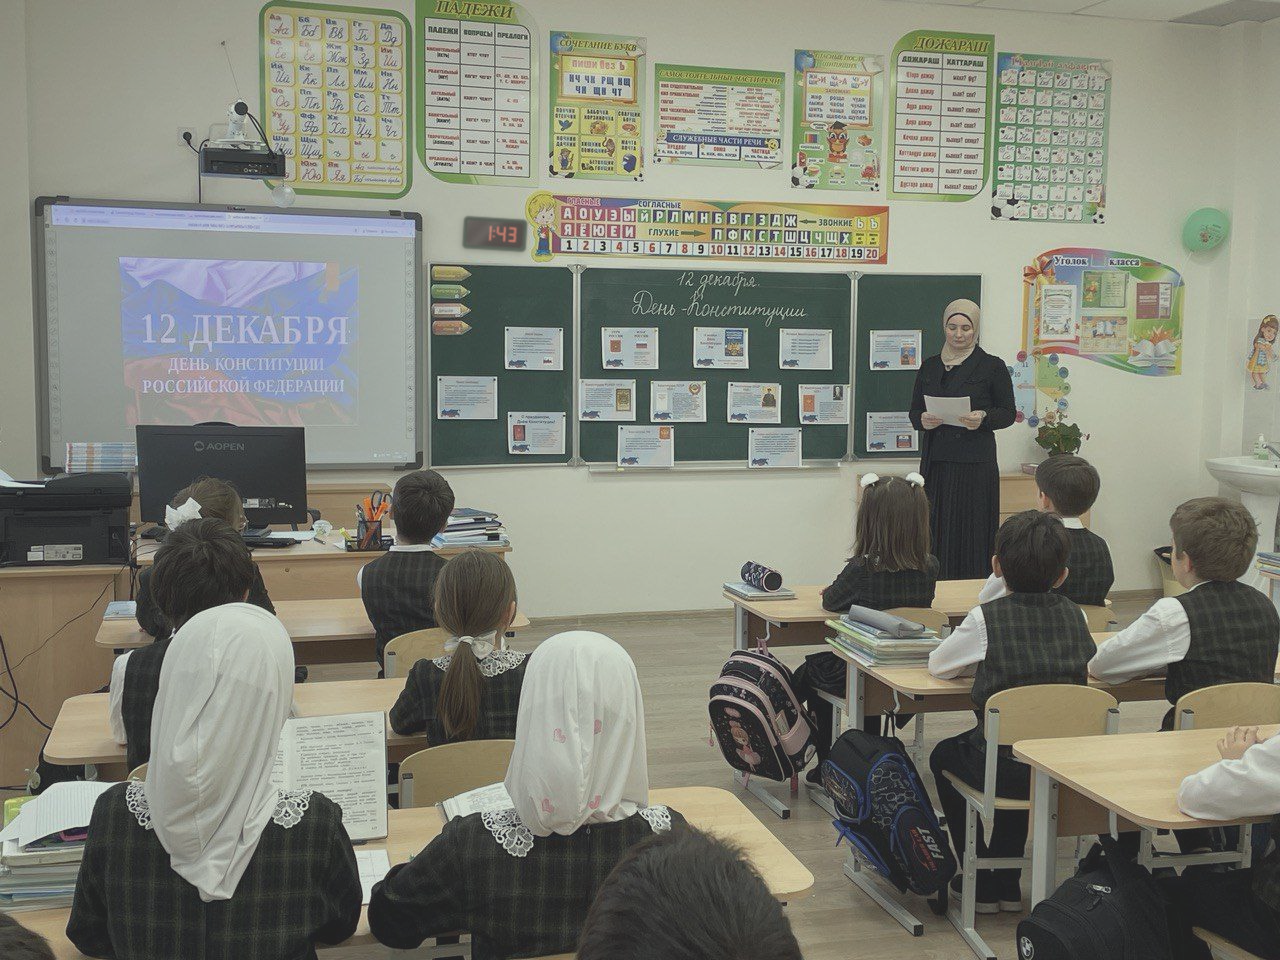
1:43
